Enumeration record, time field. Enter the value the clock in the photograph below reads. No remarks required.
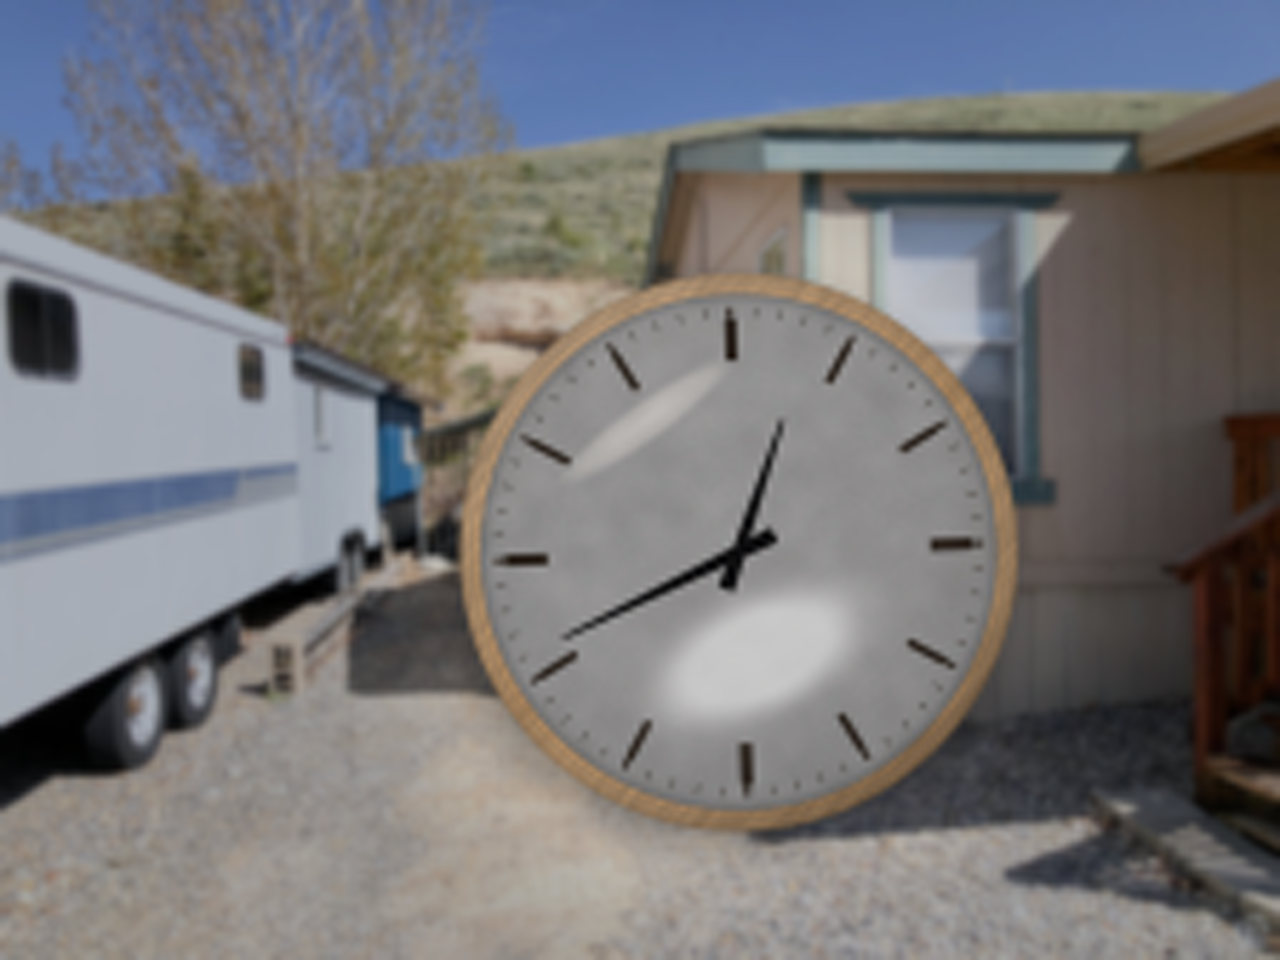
12:41
